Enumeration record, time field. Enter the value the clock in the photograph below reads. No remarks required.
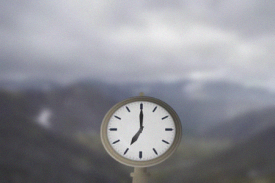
7:00
